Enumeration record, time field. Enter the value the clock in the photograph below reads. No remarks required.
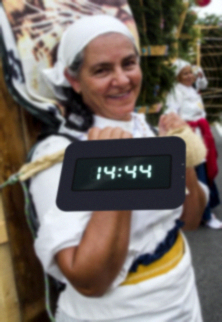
14:44
